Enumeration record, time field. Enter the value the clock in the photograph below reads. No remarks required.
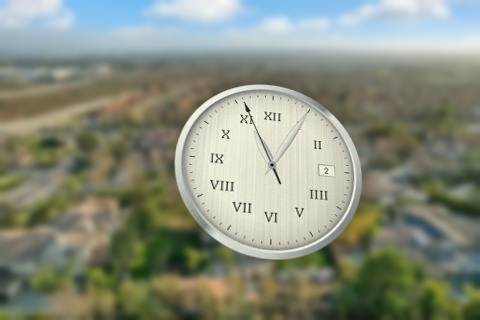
11:04:56
